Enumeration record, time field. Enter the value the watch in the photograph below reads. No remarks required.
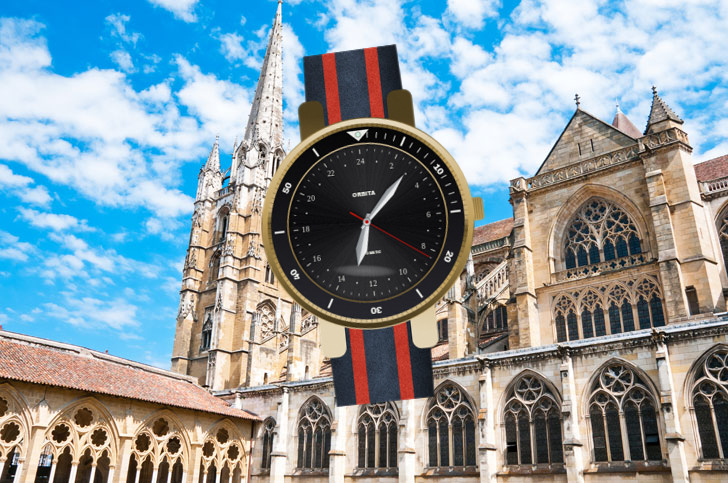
13:07:21
